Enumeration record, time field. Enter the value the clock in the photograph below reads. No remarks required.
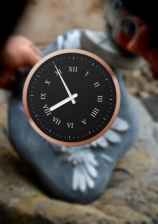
7:55
